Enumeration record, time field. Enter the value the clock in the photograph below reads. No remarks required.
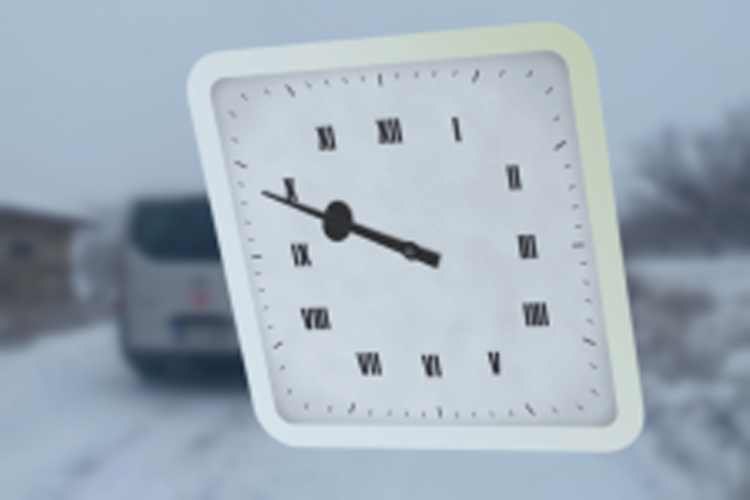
9:49
